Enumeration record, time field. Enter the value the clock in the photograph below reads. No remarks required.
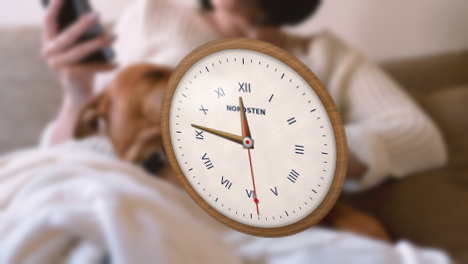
11:46:29
